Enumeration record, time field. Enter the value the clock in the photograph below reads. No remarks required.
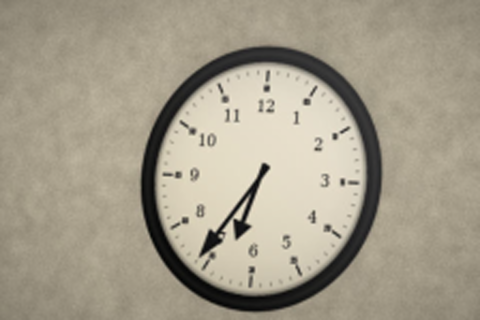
6:36
